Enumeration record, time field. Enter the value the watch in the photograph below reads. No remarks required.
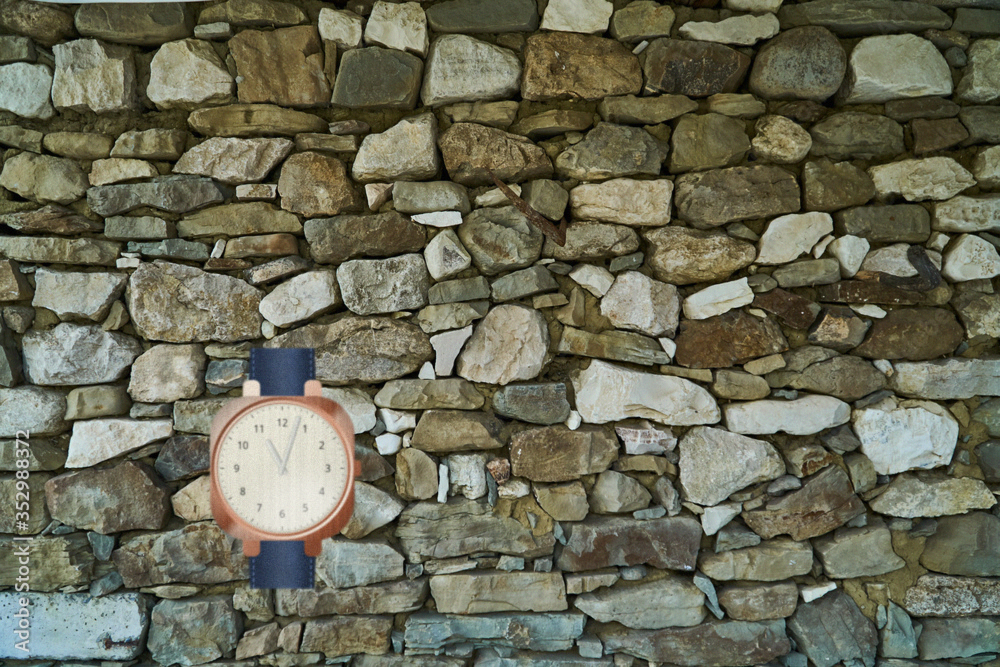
11:03
